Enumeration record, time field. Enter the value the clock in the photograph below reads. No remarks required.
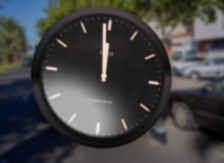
11:59
